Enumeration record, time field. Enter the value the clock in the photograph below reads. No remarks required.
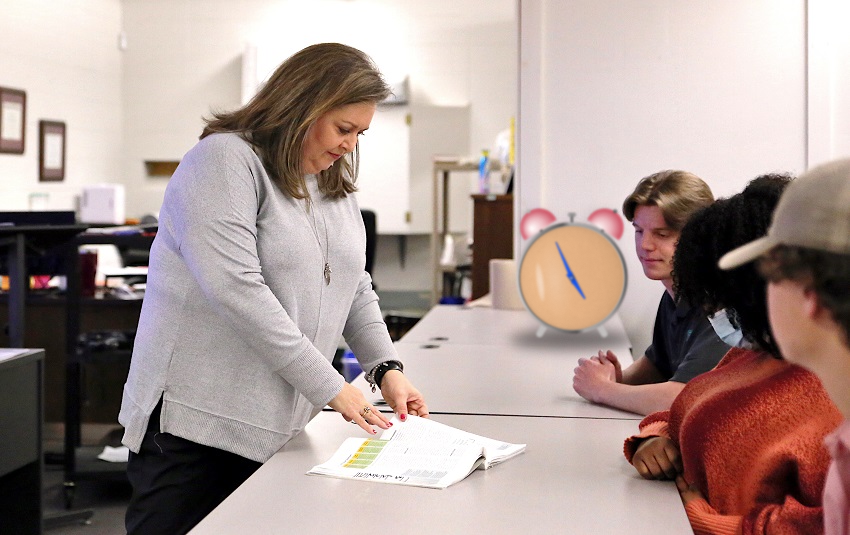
4:56
